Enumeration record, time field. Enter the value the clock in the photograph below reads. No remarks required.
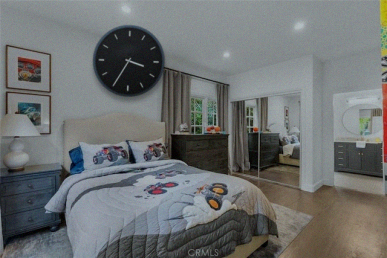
3:35
